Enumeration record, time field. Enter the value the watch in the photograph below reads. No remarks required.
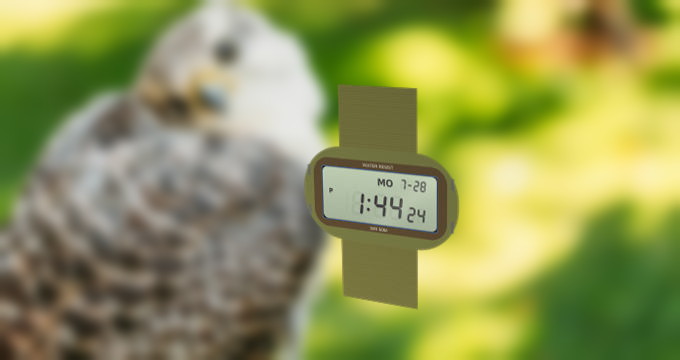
1:44:24
